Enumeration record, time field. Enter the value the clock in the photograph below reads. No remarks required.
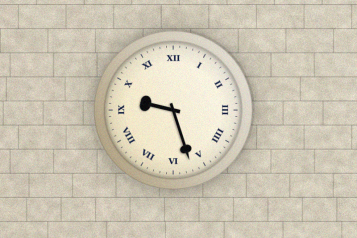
9:27
